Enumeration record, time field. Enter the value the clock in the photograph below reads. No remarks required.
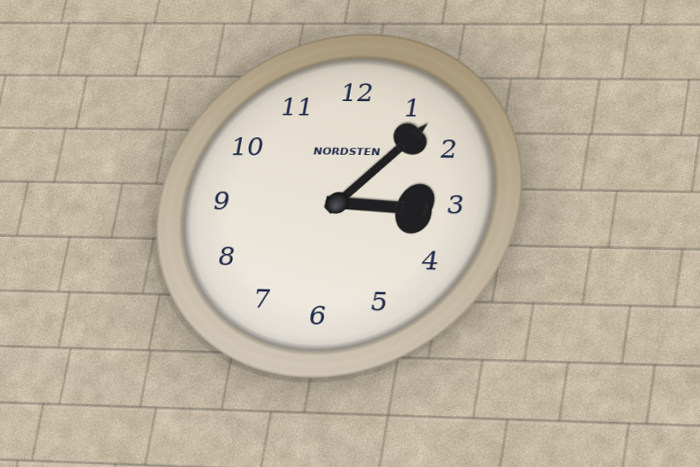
3:07
